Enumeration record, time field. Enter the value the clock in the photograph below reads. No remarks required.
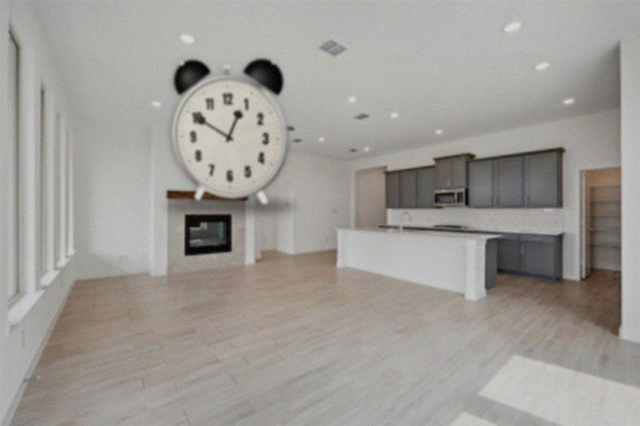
12:50
